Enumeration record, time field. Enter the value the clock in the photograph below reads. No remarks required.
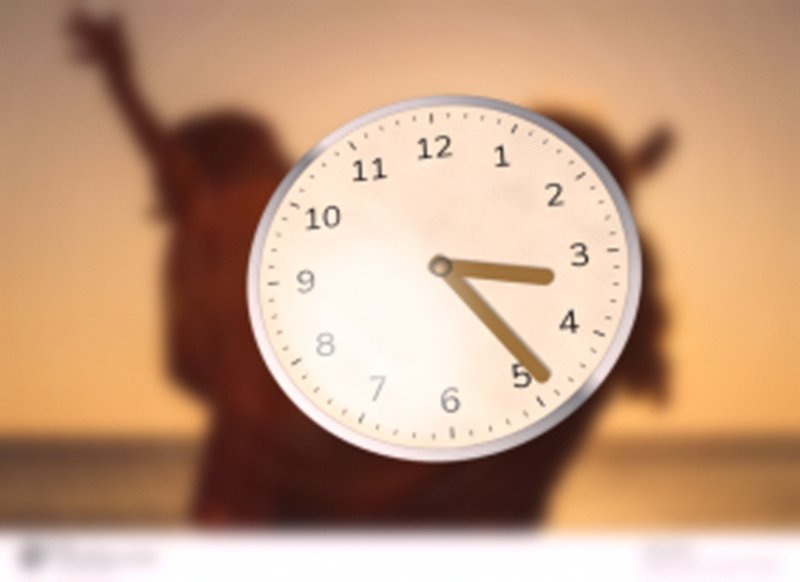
3:24
